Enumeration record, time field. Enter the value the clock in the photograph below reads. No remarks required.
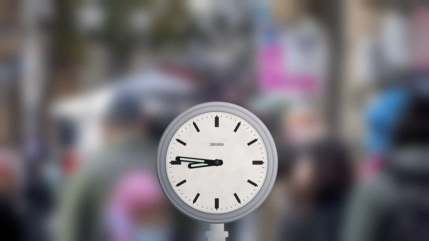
8:46
